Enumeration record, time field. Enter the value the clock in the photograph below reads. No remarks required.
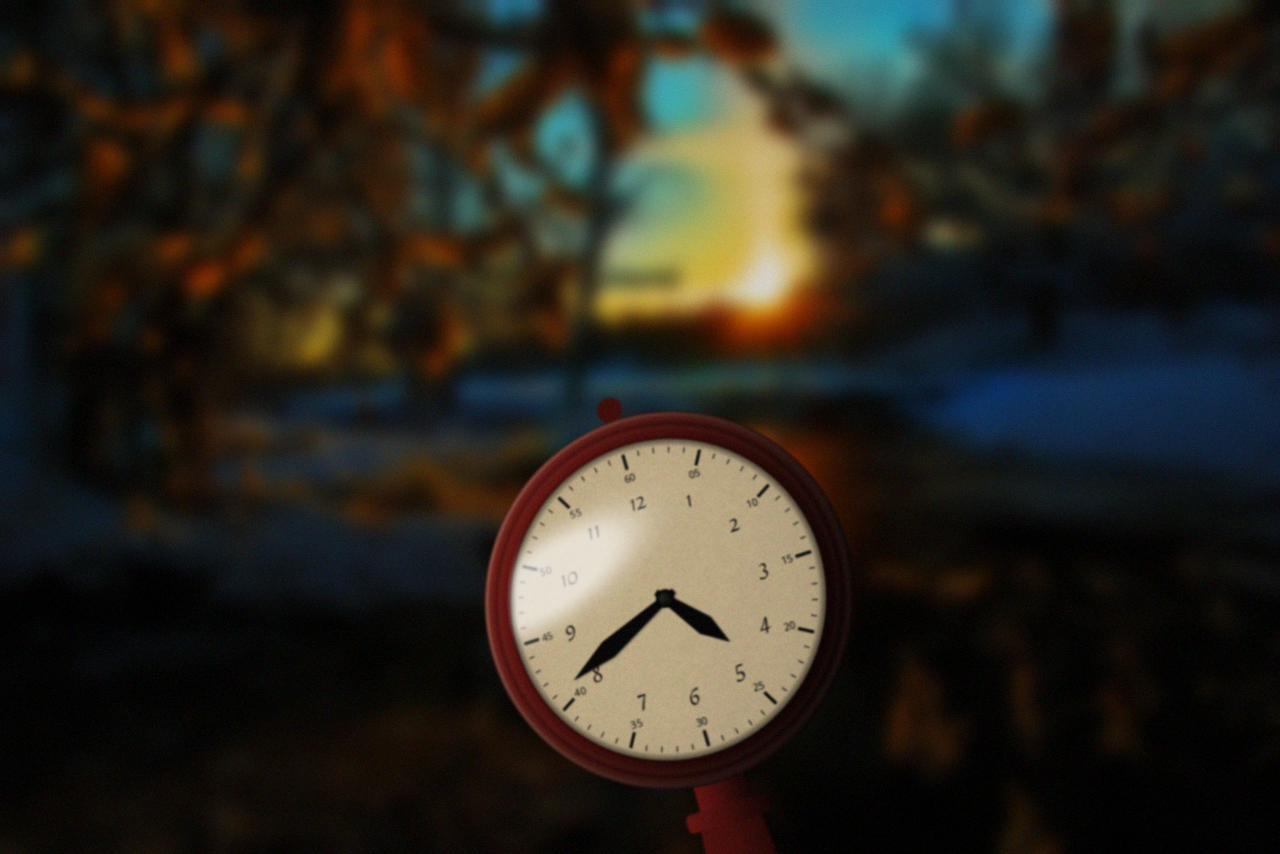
4:41
